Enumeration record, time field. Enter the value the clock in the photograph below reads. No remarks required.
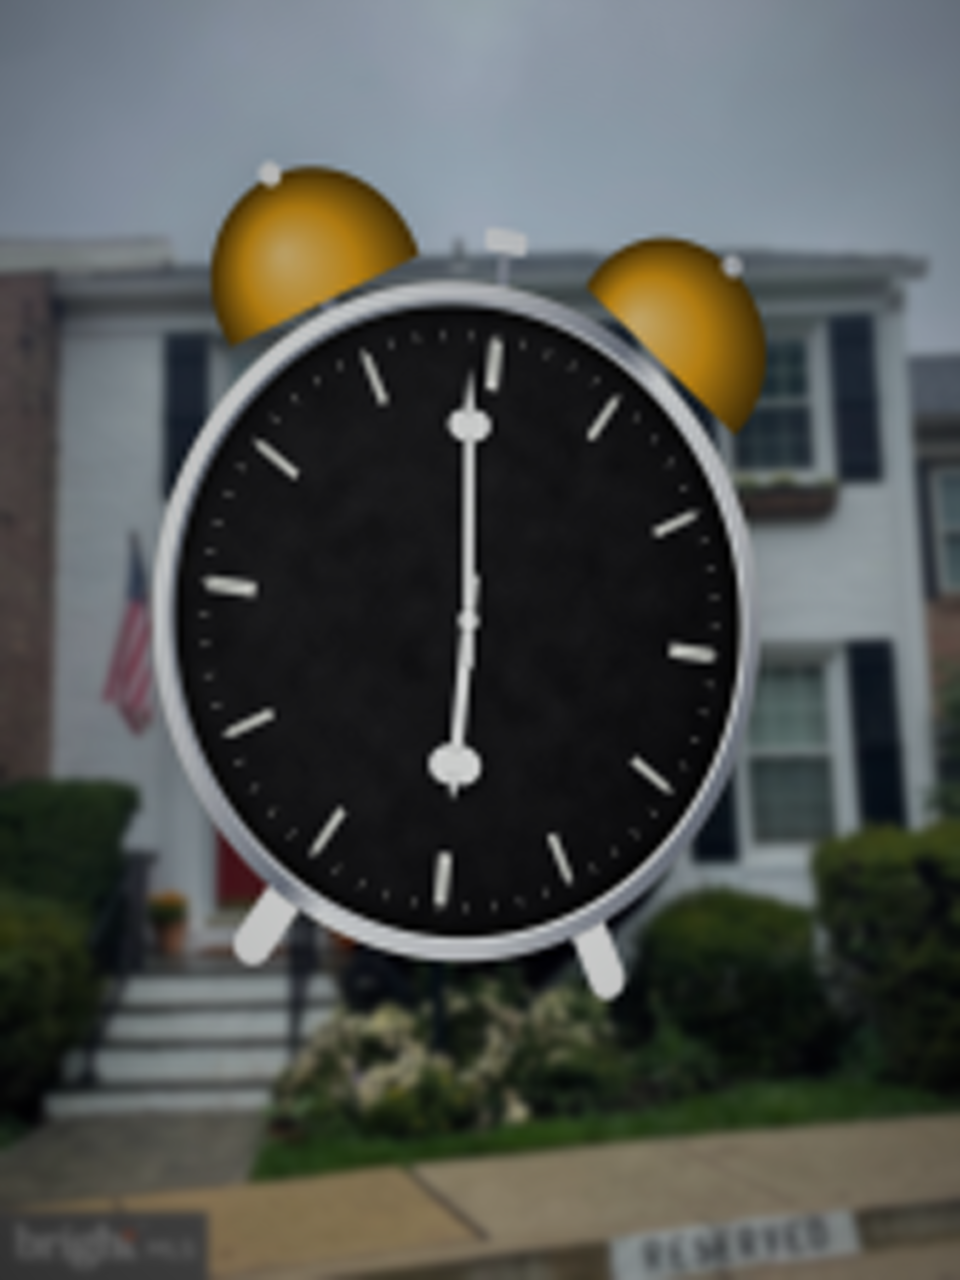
5:59
